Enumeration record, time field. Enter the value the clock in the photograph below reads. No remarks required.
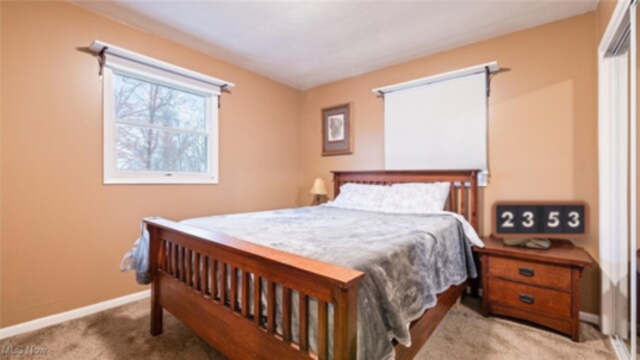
23:53
